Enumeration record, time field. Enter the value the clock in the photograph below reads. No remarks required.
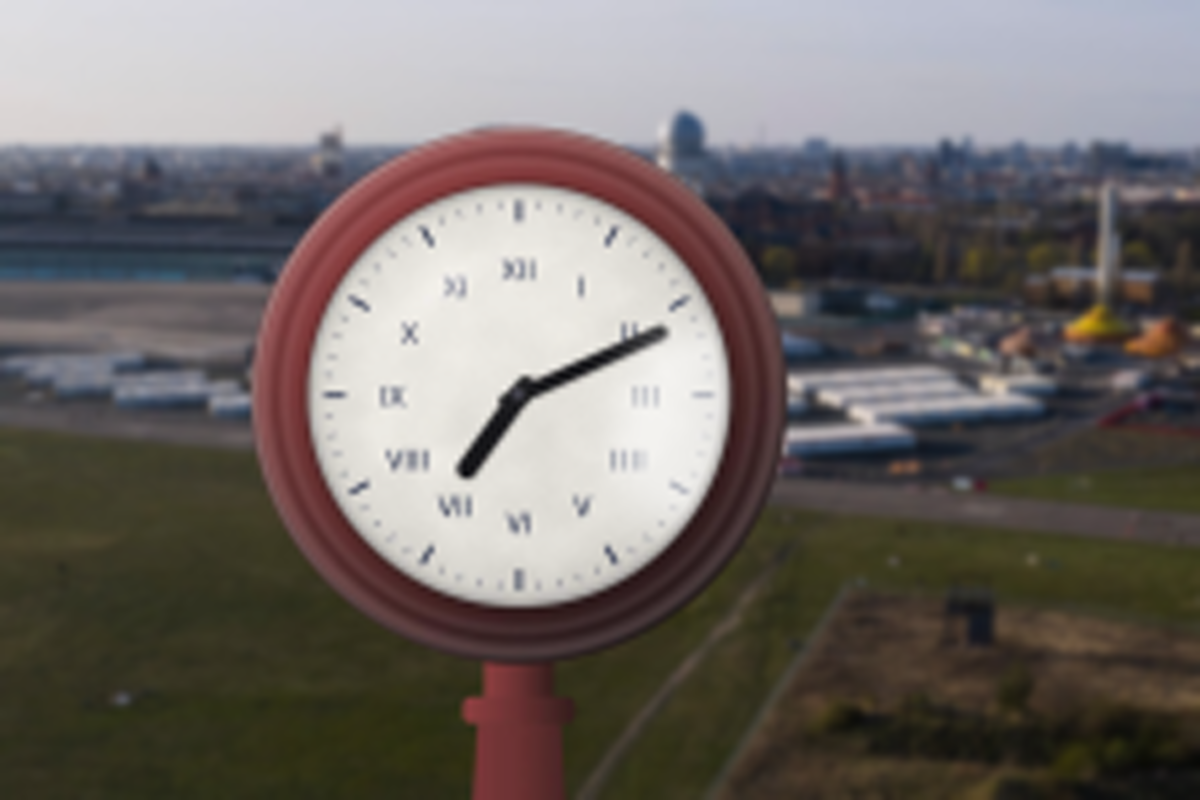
7:11
